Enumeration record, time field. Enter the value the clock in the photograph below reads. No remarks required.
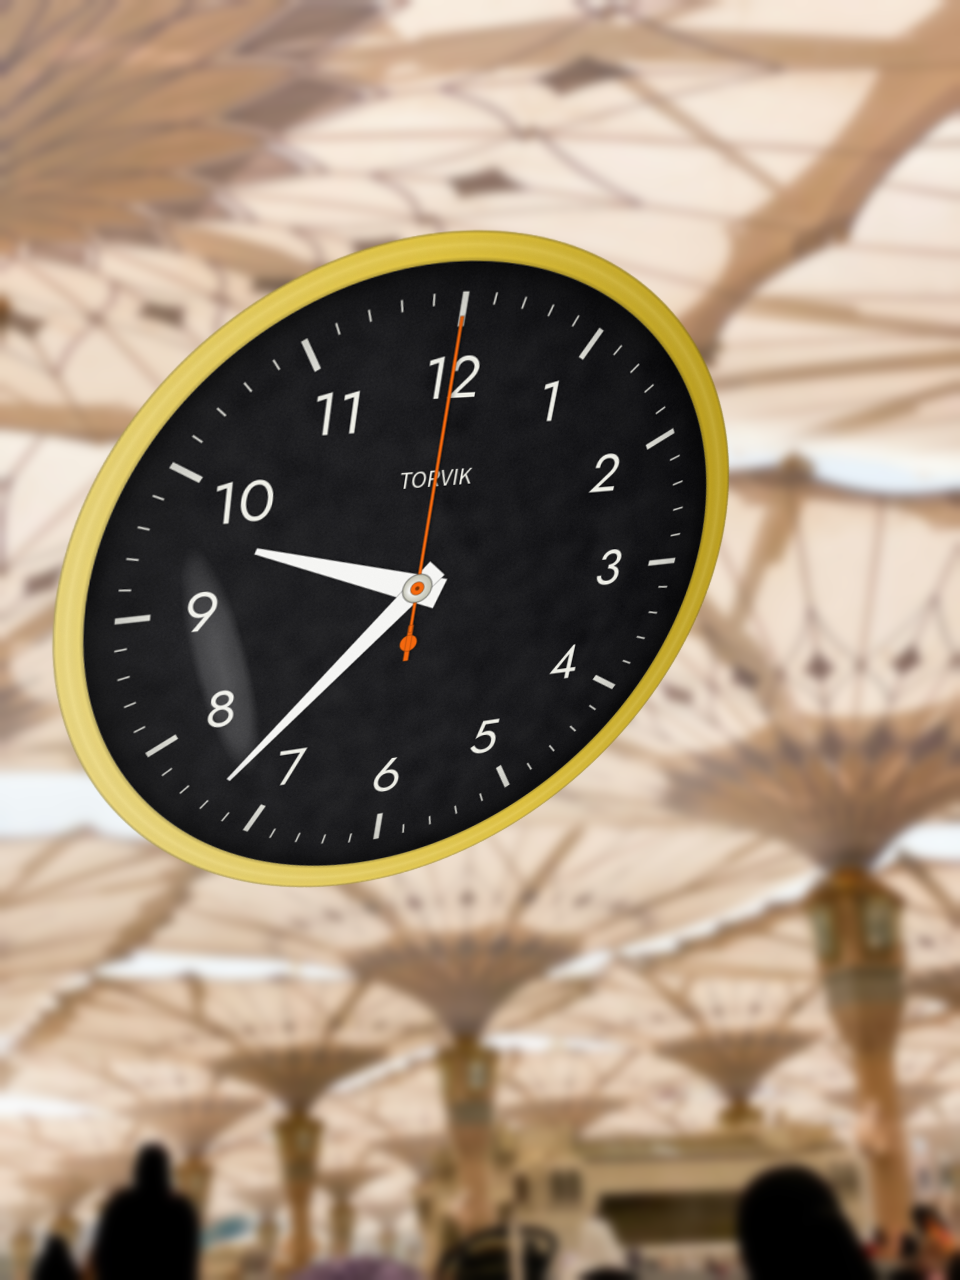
9:37:00
